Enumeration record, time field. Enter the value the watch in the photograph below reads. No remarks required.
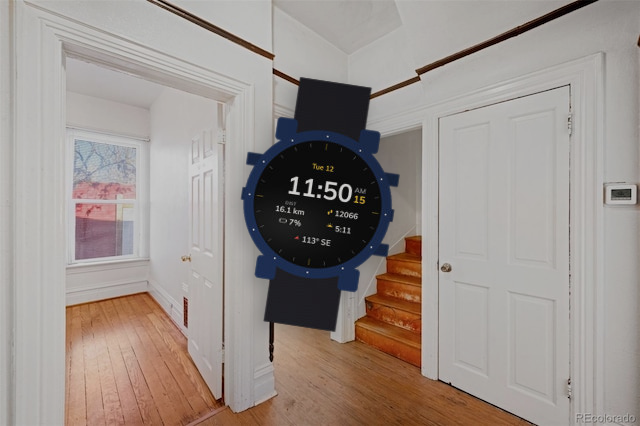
11:50:15
